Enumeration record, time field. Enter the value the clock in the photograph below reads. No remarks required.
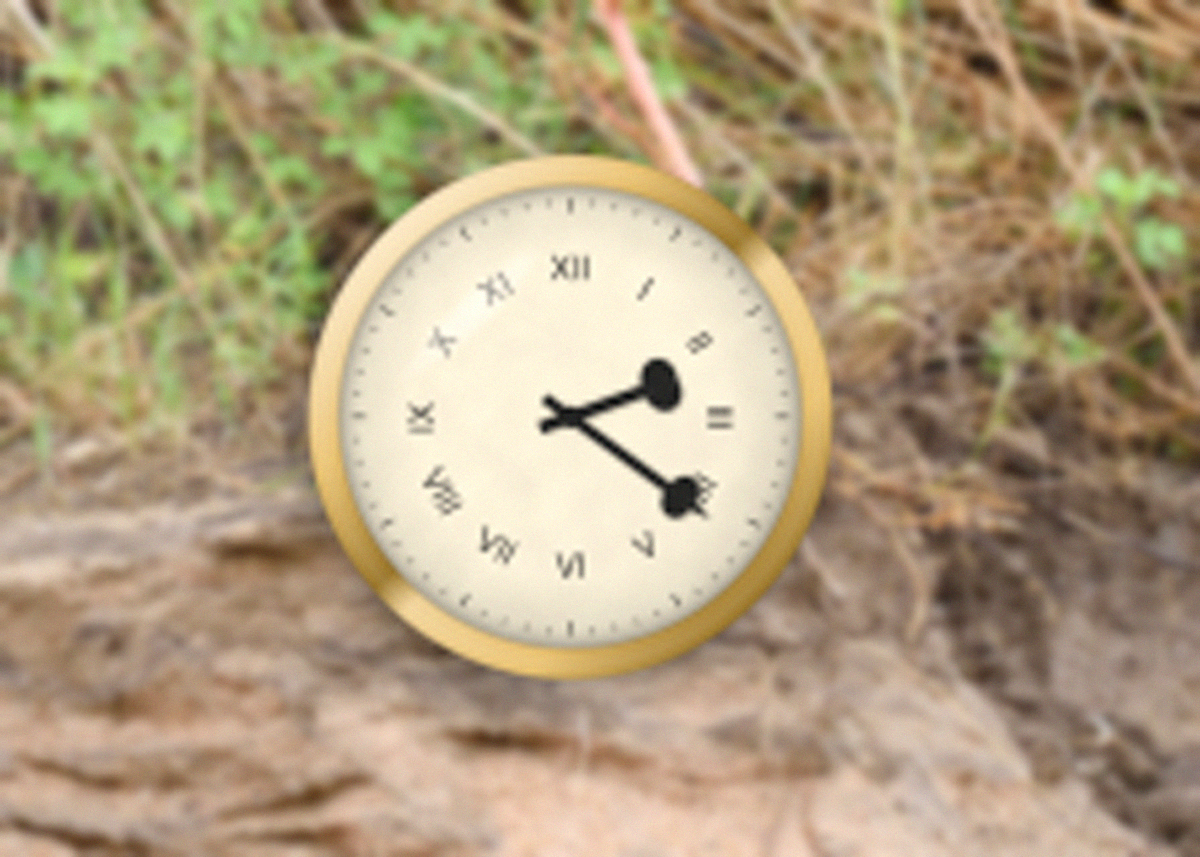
2:21
